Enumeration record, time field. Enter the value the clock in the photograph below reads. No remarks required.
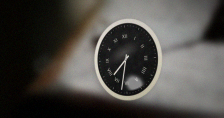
7:32
